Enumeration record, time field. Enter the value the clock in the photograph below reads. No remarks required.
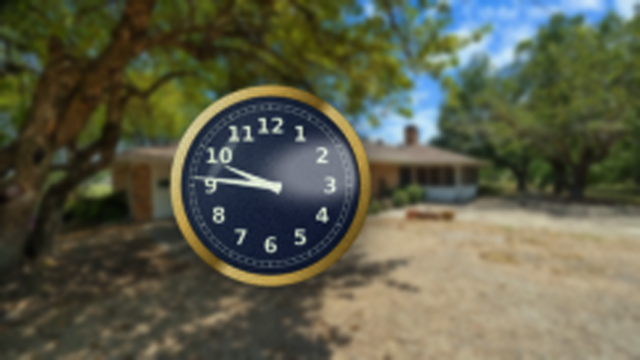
9:46
